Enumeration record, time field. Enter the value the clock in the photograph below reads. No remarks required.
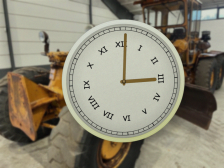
3:01
